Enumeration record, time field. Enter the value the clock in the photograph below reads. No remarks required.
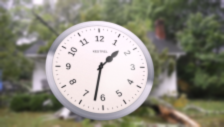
1:32
